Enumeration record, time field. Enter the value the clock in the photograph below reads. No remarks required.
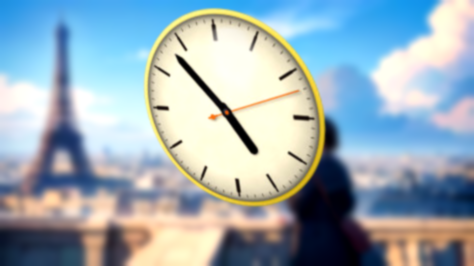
4:53:12
